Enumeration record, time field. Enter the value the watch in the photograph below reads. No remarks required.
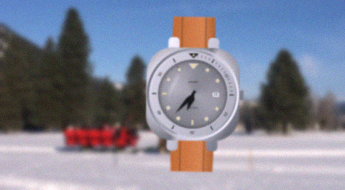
6:37
